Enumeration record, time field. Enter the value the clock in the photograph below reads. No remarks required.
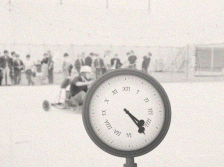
4:24
